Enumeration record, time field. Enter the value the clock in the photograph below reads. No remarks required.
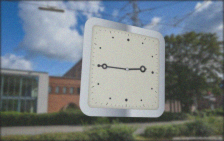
2:45
